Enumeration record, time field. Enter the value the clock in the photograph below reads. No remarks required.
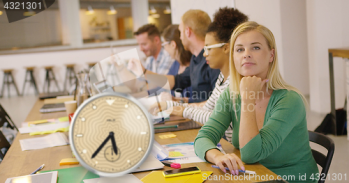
5:37
